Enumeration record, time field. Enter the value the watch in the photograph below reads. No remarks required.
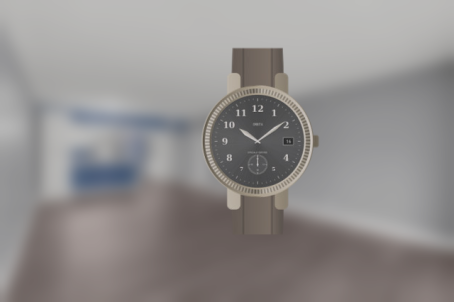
10:09
